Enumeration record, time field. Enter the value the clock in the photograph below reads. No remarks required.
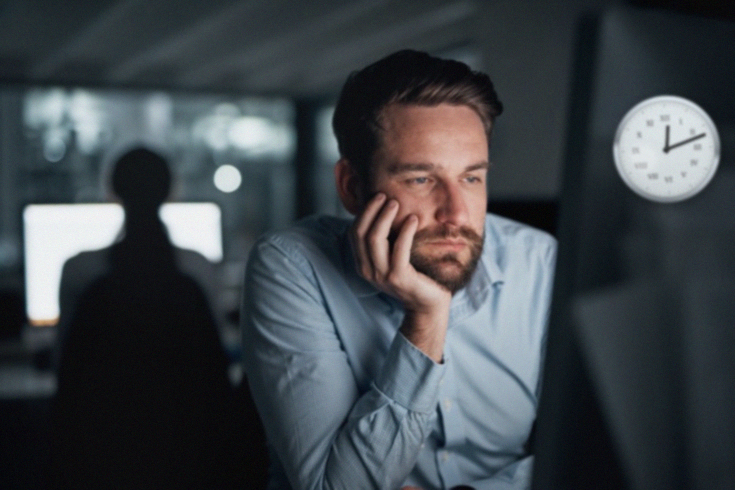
12:12
